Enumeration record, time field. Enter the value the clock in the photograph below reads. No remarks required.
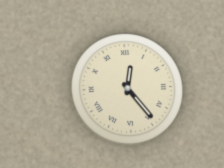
12:24
